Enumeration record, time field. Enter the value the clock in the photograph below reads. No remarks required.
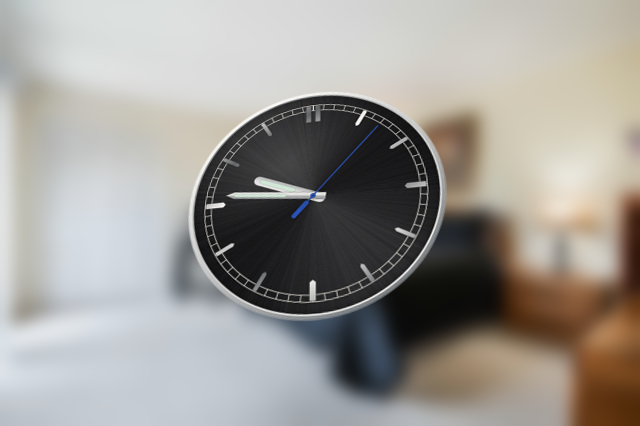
9:46:07
